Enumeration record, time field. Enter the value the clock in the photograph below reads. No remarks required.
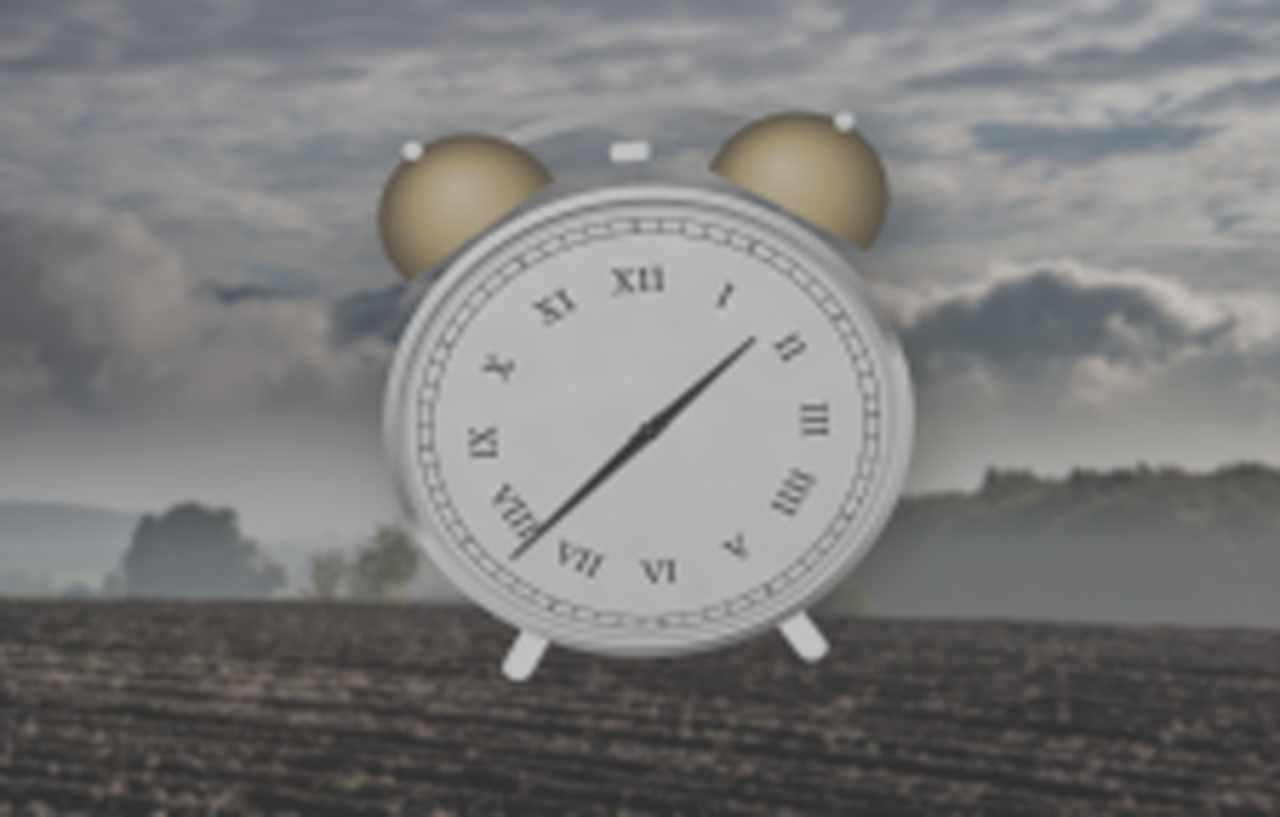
1:38
